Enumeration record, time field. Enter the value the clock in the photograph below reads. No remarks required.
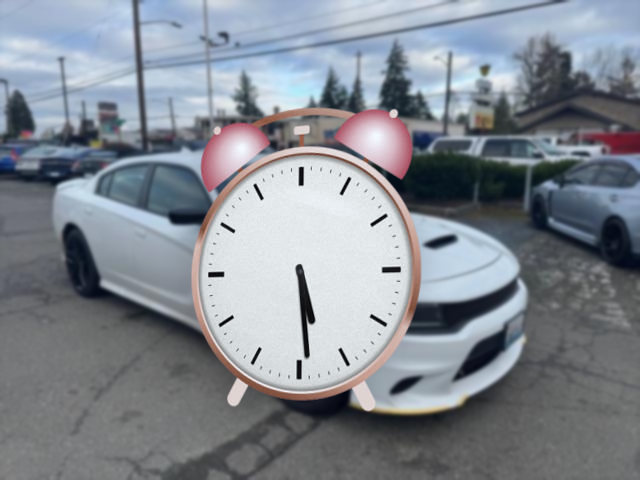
5:29
